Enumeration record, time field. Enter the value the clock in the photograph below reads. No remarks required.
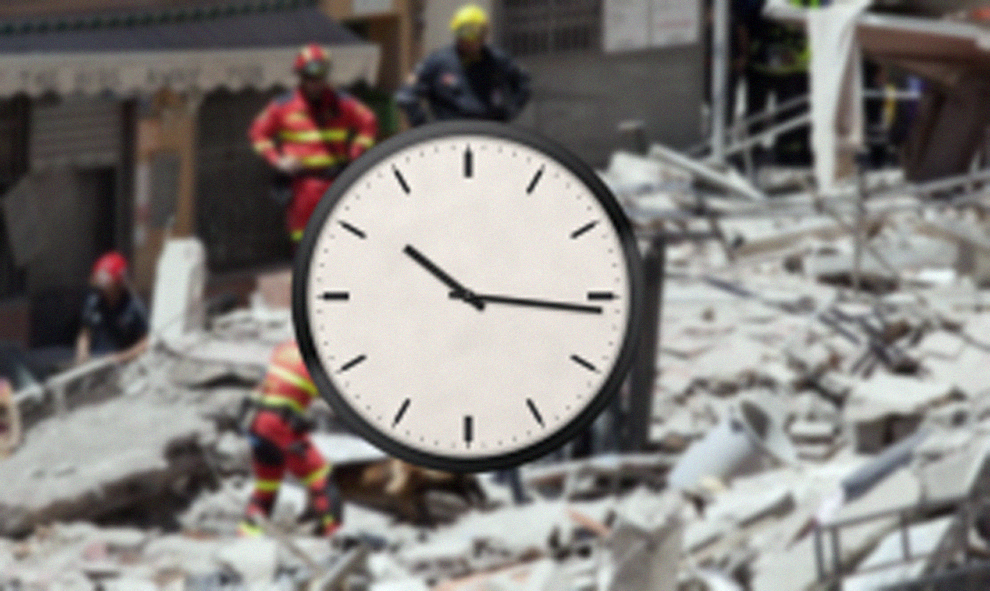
10:16
